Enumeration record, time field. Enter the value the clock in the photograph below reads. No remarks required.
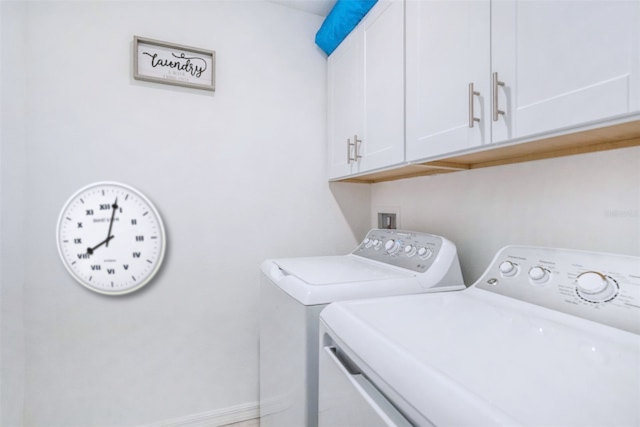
8:03
